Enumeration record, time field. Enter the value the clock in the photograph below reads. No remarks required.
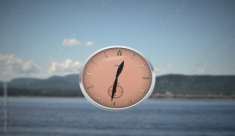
12:31
